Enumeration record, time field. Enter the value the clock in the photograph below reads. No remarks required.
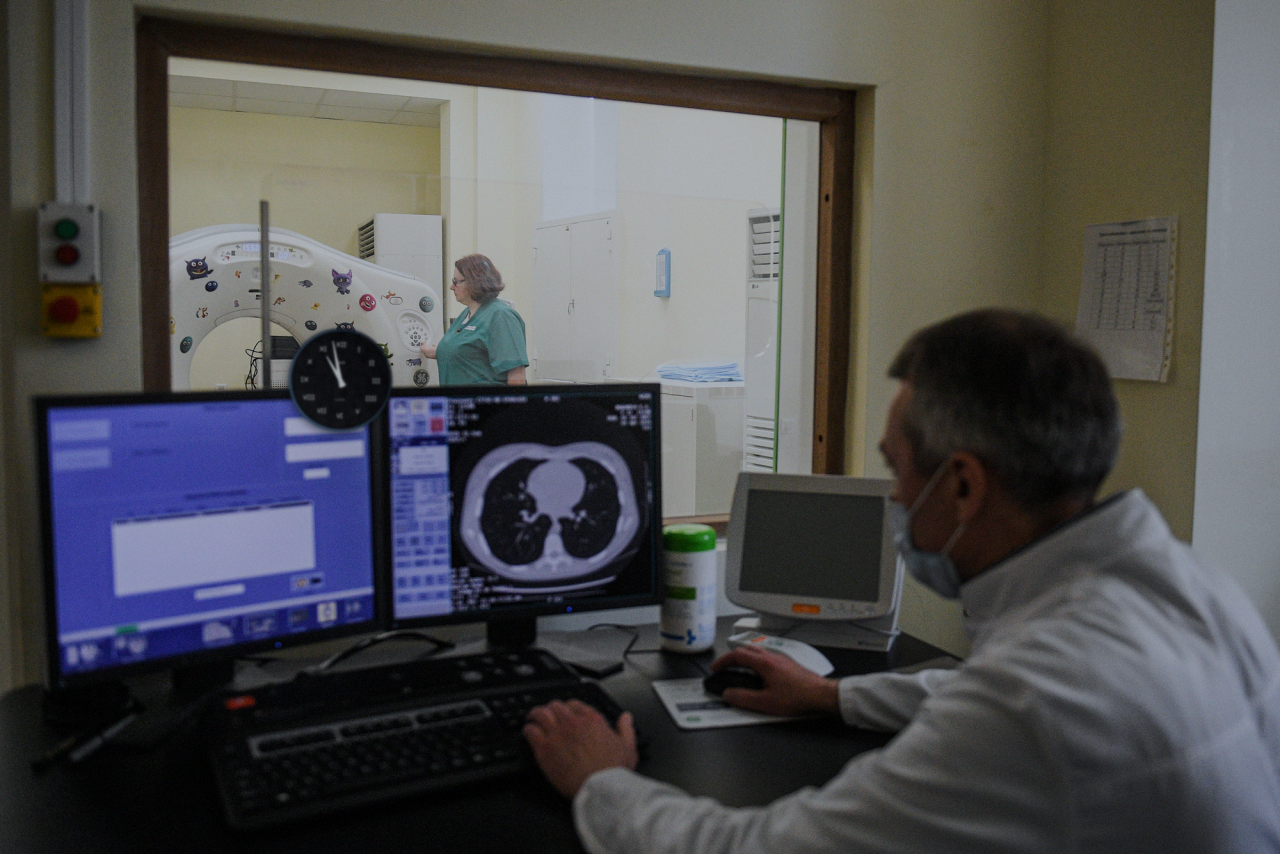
10:58
